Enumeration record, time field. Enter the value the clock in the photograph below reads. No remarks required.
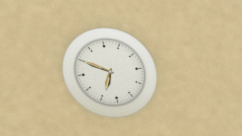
6:50
